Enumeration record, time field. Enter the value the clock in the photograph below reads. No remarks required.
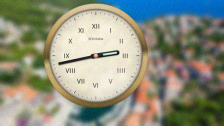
2:43
